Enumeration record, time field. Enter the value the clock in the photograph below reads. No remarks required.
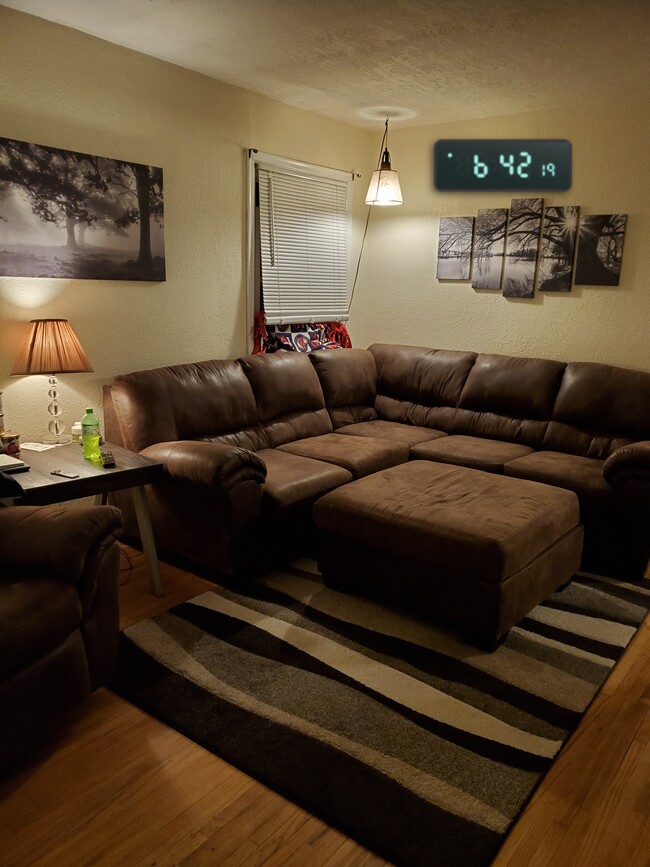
6:42:19
